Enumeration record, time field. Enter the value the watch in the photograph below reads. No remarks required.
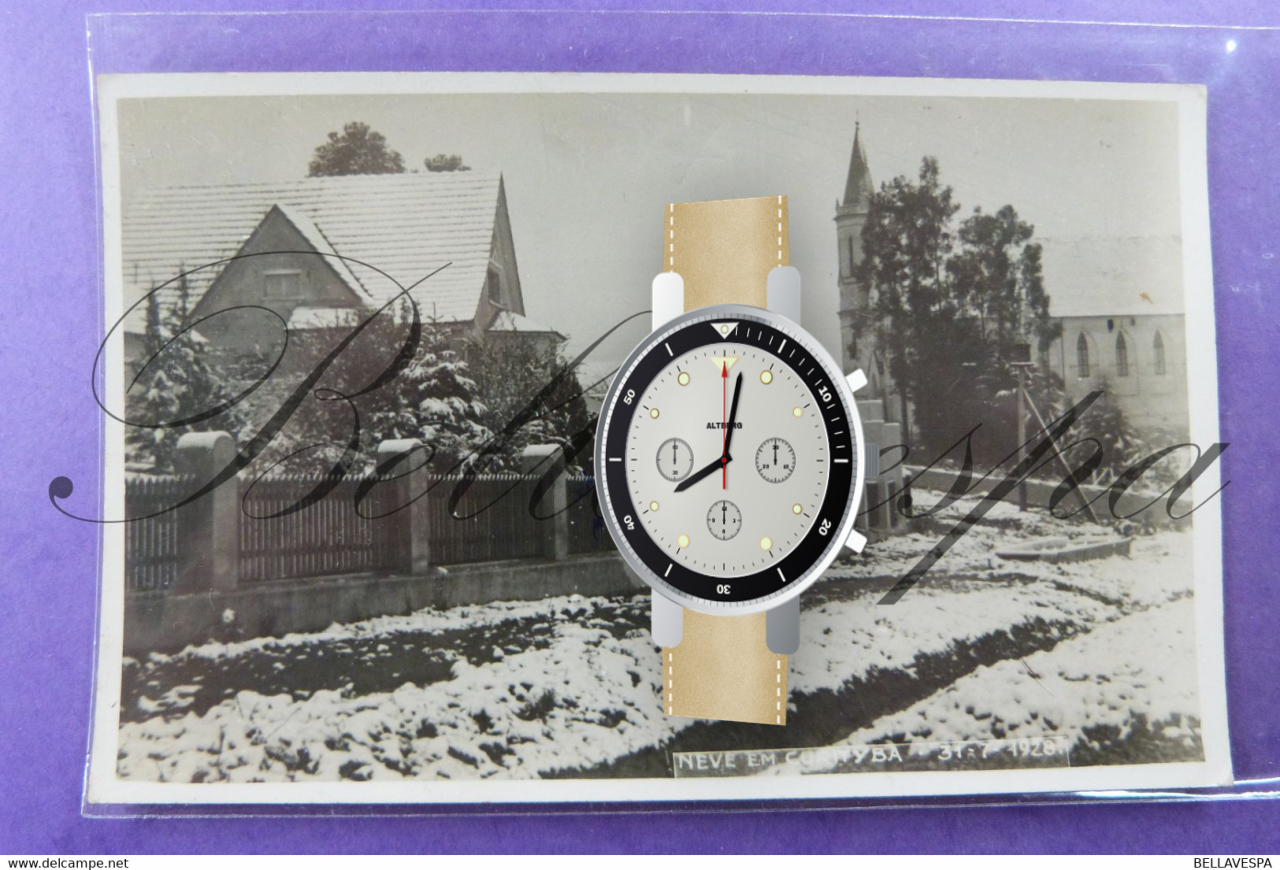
8:02
